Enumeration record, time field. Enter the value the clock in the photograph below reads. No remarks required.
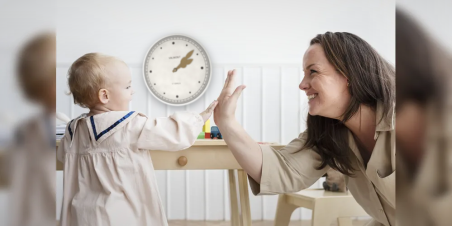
2:08
